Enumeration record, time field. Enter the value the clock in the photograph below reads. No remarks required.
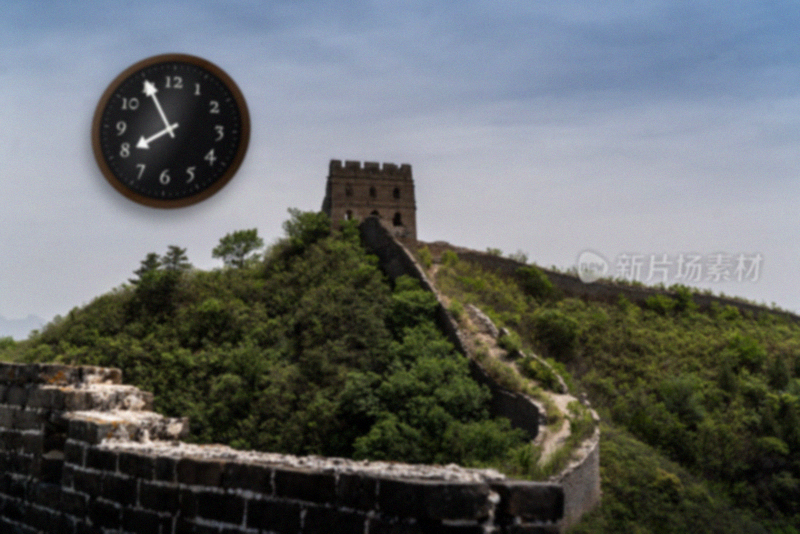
7:55
